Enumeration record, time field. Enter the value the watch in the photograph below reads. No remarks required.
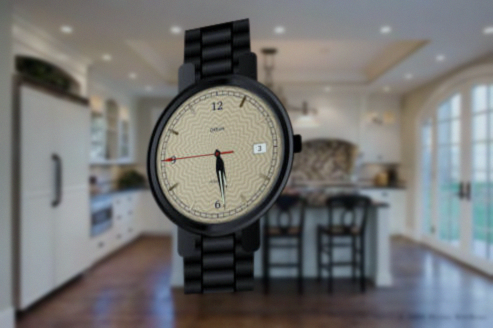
5:28:45
